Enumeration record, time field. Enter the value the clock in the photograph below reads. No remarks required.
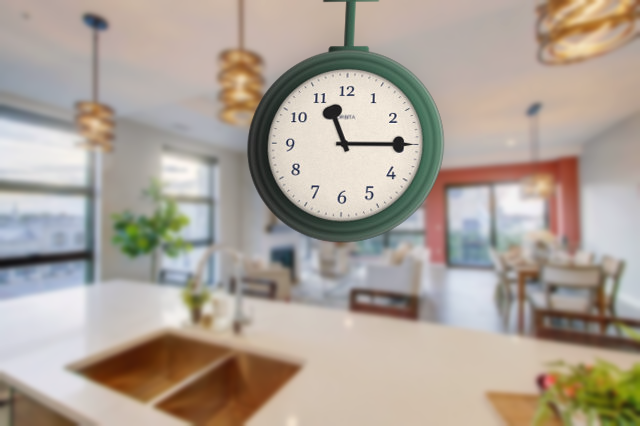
11:15
